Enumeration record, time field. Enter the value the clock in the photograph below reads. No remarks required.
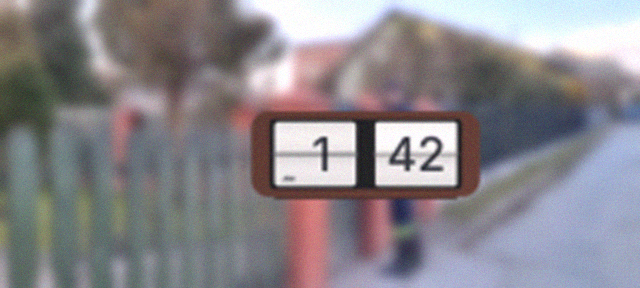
1:42
